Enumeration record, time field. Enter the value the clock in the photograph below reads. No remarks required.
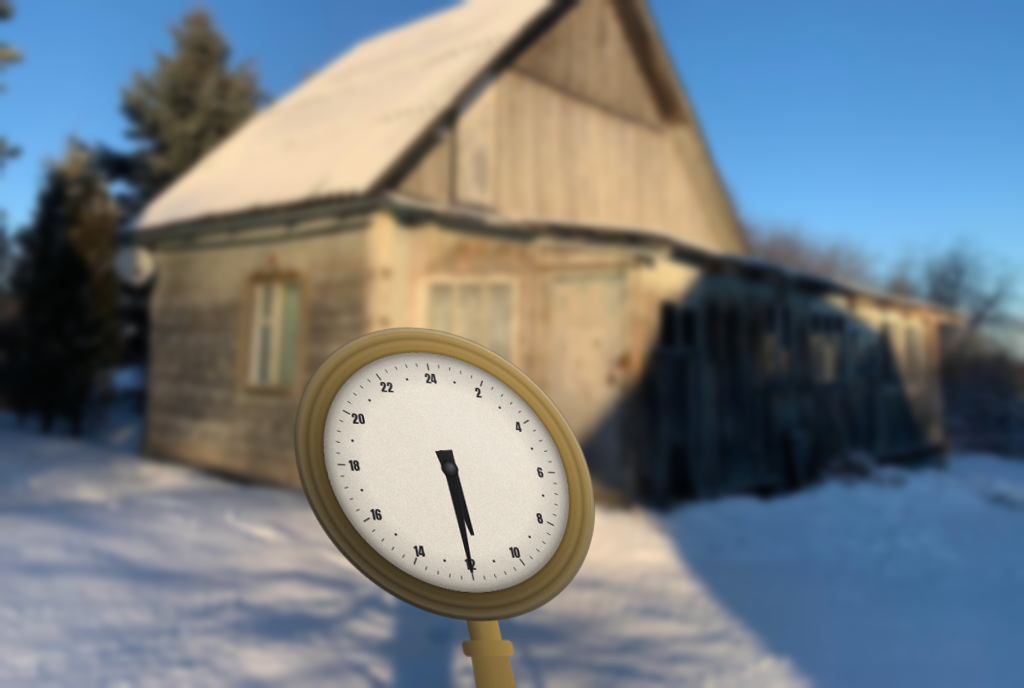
11:30
